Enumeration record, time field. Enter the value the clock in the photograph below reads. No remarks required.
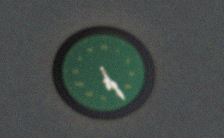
5:24
